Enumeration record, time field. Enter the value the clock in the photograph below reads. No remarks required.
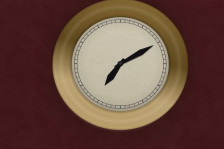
7:10
